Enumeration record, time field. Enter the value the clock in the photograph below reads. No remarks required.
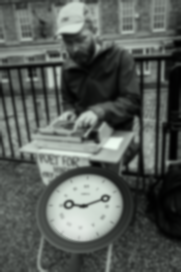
9:11
